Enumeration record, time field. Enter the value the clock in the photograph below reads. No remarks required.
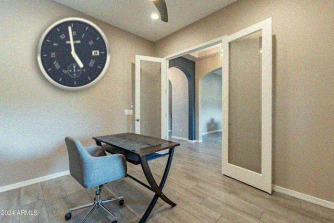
4:59
